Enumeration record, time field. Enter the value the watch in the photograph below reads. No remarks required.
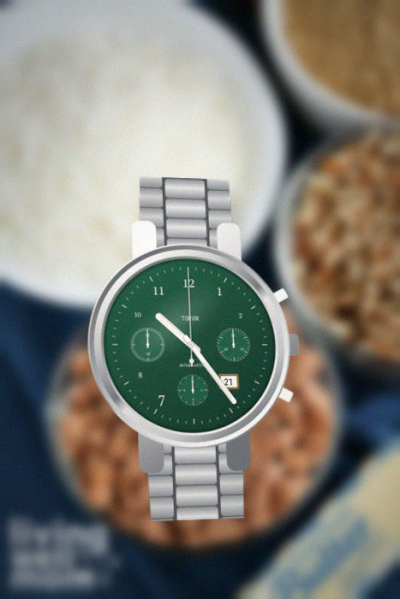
10:24
